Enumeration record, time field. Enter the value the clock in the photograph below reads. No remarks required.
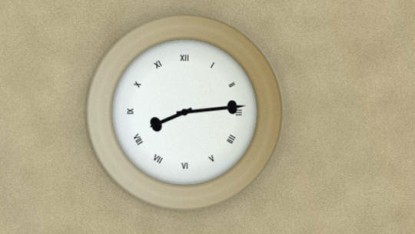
8:14
